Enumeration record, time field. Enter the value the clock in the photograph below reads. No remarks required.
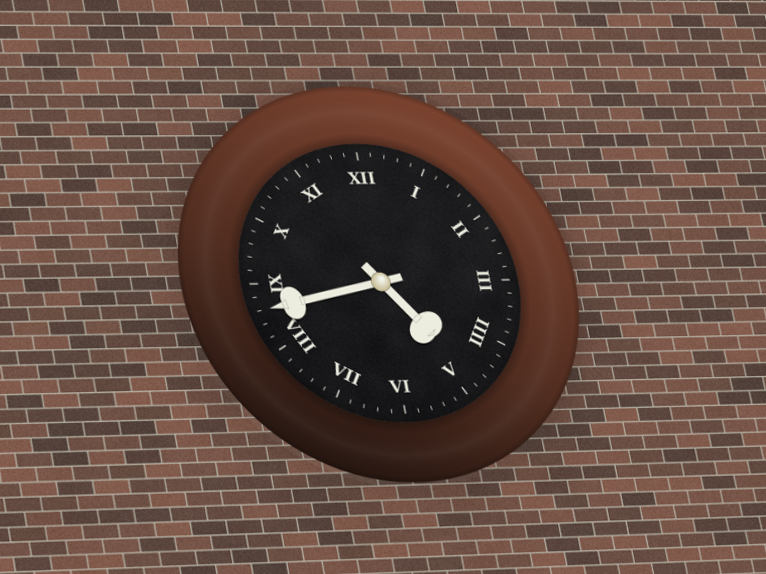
4:43
